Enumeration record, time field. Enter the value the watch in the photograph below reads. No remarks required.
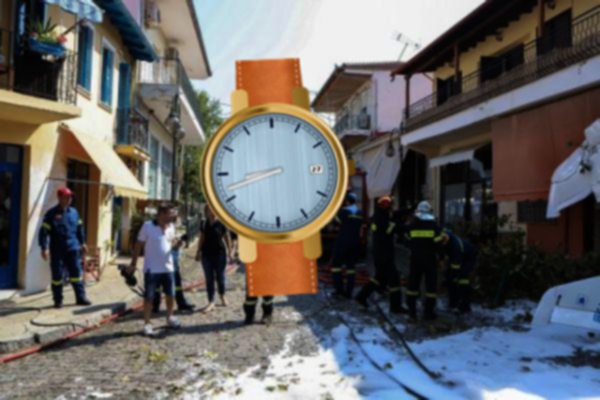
8:42
